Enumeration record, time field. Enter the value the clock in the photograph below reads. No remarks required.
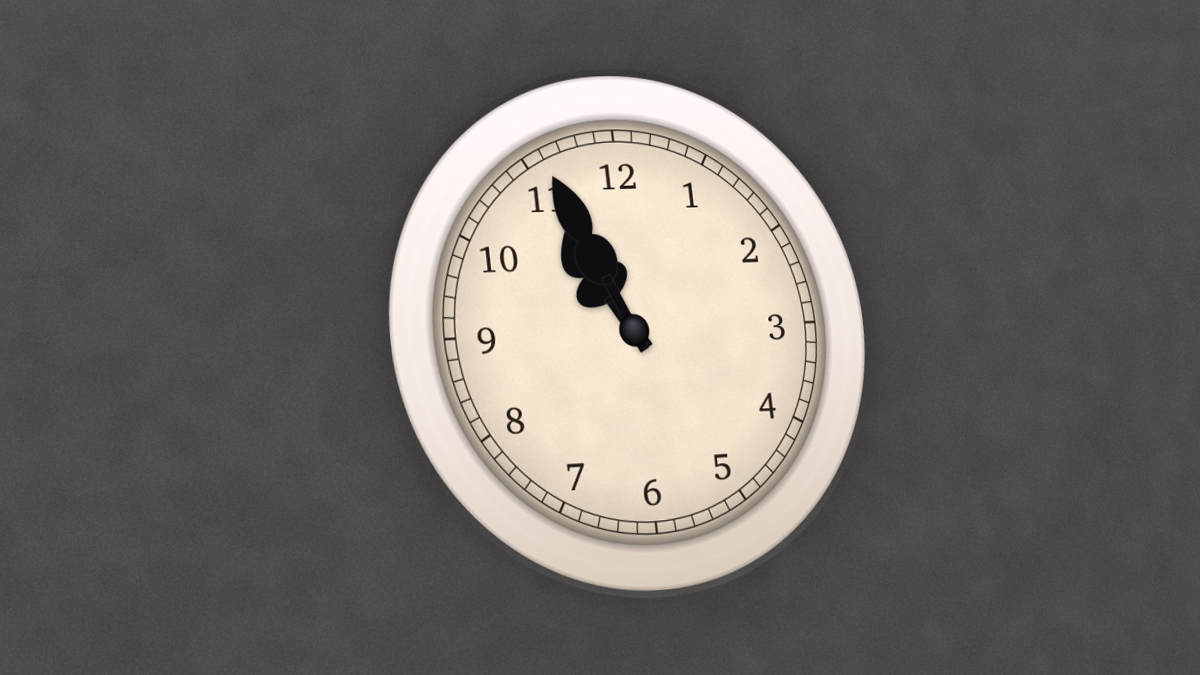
10:56
